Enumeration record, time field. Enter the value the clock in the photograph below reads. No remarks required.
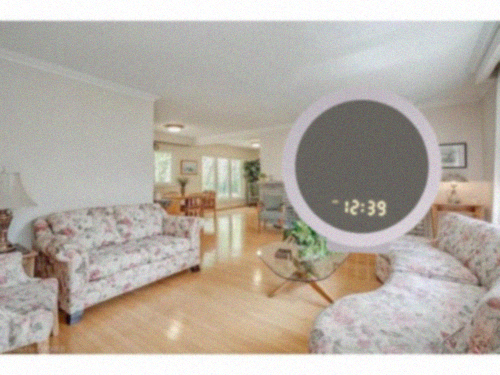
12:39
